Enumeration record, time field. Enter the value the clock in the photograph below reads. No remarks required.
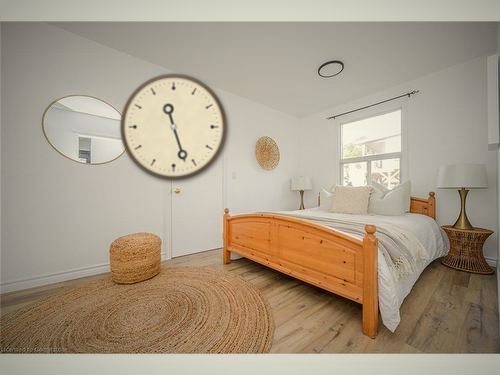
11:27
